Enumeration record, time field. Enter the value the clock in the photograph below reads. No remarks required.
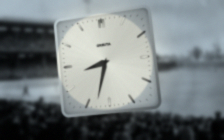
8:33
